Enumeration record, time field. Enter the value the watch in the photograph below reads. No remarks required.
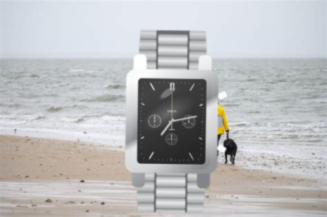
7:13
